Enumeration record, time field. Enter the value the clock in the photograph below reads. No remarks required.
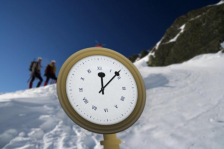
12:08
